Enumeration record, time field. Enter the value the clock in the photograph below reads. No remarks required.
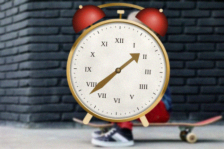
1:38
